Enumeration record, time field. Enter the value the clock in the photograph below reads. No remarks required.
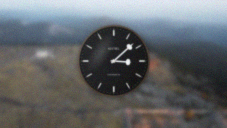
3:08
